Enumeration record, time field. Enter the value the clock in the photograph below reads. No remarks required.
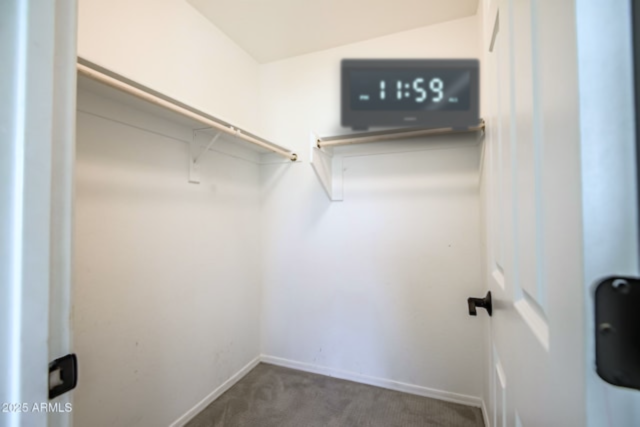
11:59
